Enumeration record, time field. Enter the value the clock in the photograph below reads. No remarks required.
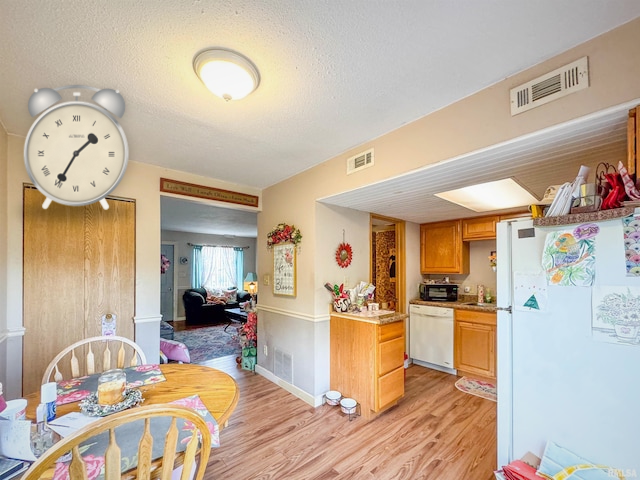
1:35
